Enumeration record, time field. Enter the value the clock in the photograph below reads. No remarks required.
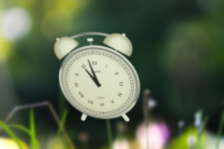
10:58
